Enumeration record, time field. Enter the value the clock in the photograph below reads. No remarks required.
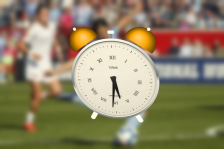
5:31
